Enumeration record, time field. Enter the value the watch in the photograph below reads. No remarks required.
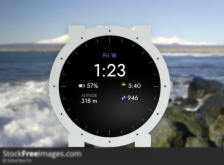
1:23
